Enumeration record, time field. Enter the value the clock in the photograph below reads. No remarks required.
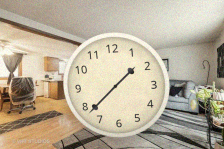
1:38
